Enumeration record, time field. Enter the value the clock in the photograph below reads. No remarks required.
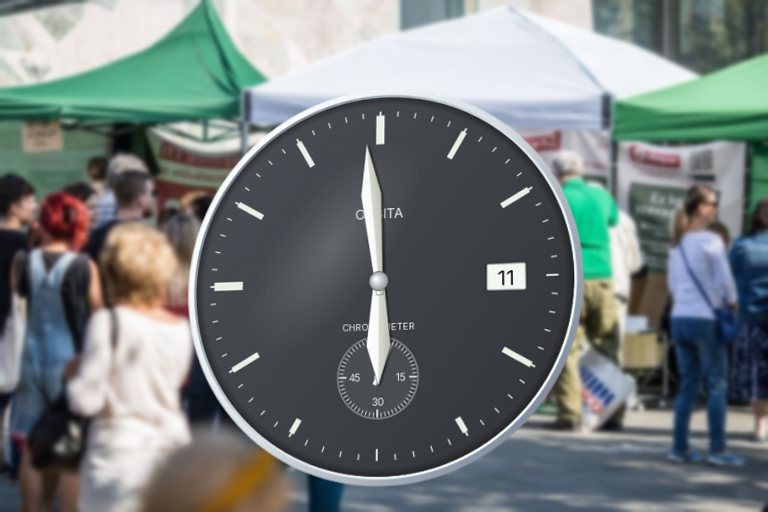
5:59:04
